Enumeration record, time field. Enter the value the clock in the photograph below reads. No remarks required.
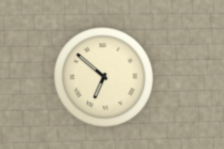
6:52
